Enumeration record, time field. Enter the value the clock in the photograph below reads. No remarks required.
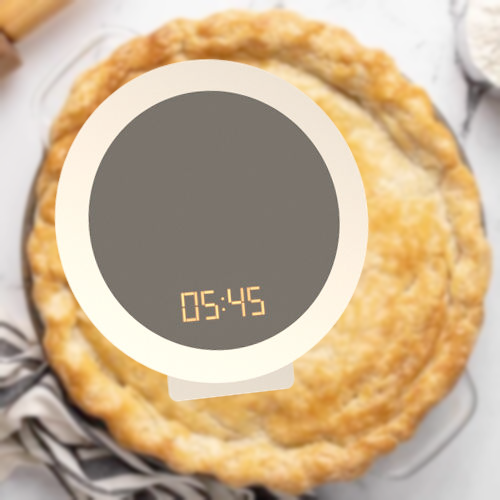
5:45
